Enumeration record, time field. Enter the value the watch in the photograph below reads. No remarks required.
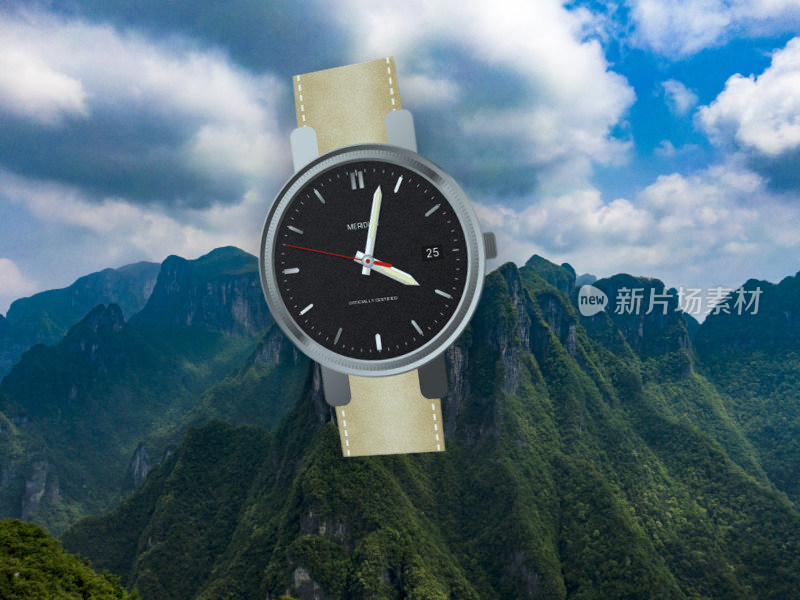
4:02:48
